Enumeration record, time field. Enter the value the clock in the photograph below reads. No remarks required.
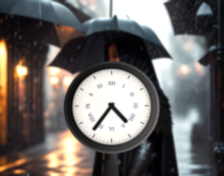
4:36
